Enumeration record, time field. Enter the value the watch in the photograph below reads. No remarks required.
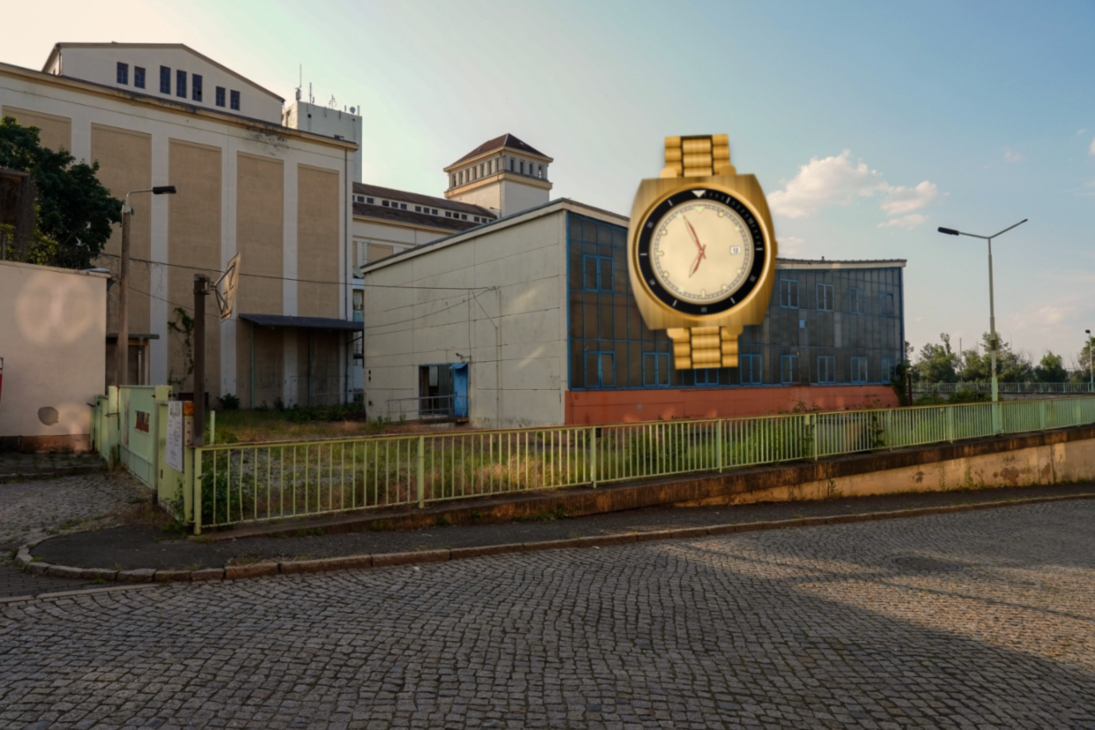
6:56
